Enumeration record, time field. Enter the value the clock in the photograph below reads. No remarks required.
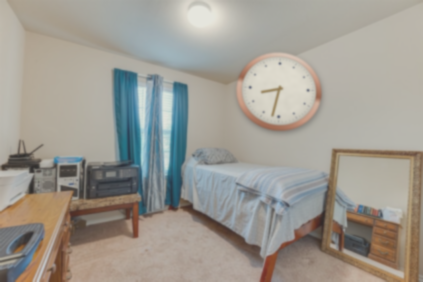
8:32
